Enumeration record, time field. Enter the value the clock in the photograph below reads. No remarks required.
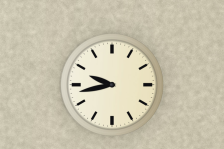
9:43
